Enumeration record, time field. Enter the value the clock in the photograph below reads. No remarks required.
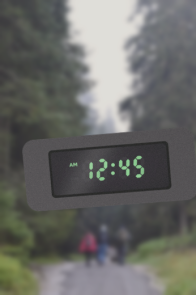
12:45
